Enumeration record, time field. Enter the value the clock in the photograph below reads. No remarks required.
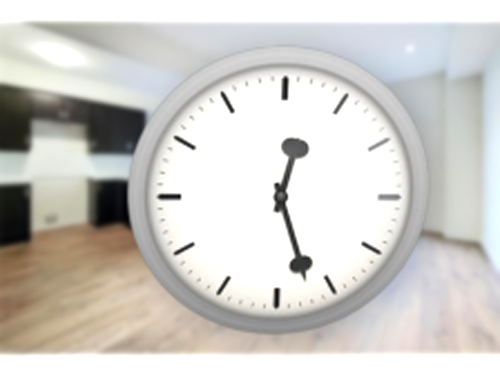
12:27
